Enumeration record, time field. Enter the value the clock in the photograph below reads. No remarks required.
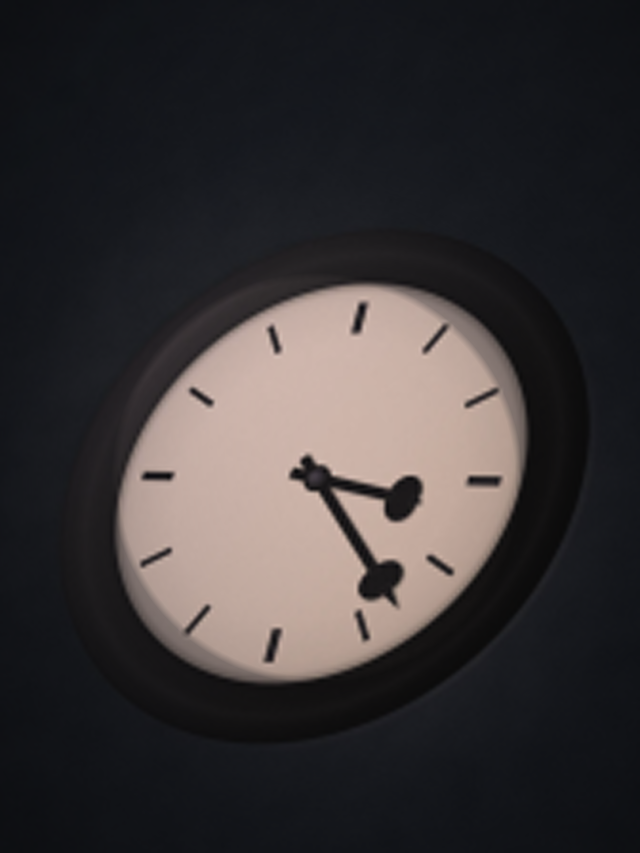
3:23
